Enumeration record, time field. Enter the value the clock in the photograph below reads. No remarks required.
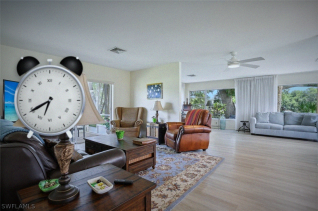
6:40
